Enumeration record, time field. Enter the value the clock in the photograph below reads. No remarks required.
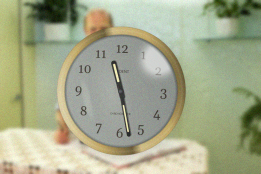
11:28
